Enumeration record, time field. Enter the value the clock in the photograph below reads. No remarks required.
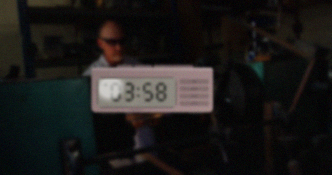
3:58
